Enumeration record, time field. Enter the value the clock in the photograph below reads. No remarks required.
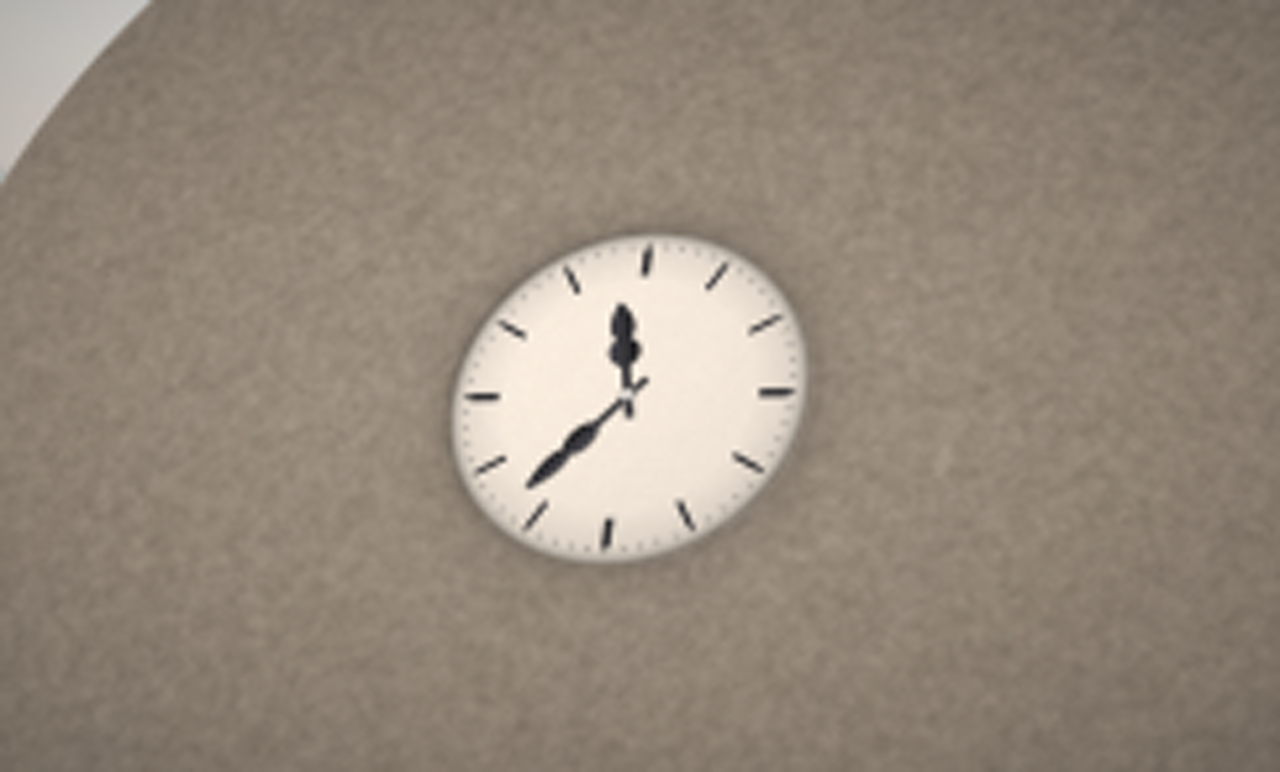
11:37
